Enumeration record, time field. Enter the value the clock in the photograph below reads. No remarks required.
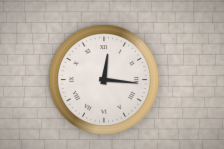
12:16
